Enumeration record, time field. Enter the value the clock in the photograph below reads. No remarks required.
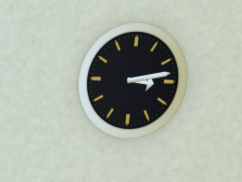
3:13
